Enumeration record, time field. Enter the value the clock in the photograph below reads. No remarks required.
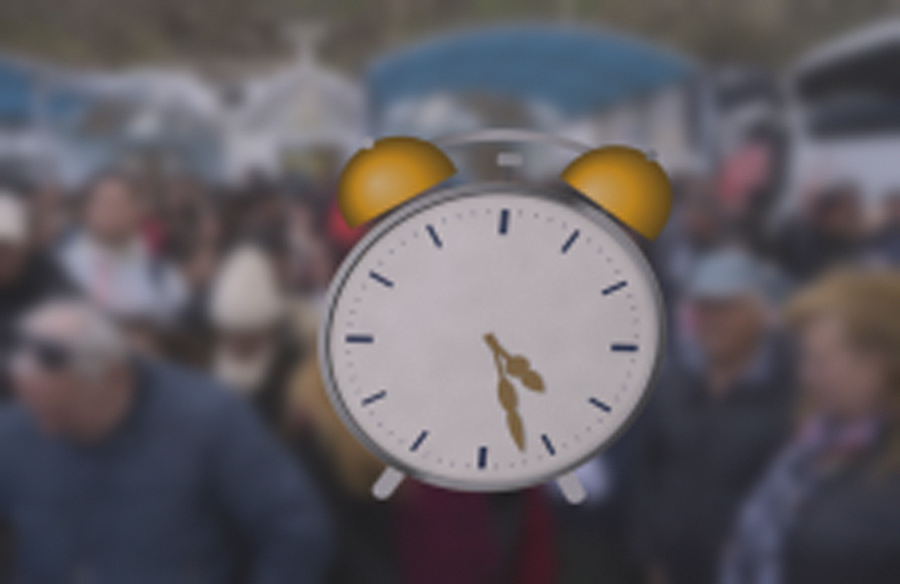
4:27
